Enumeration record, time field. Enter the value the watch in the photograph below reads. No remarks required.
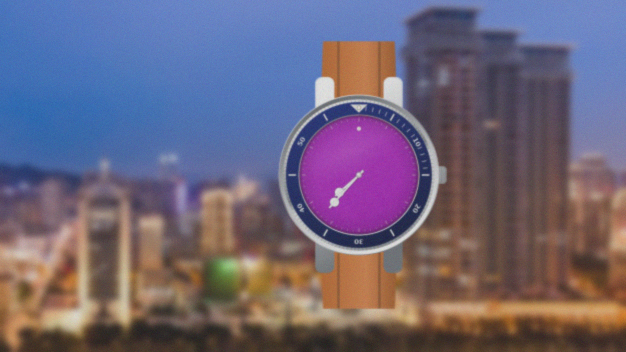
7:37
